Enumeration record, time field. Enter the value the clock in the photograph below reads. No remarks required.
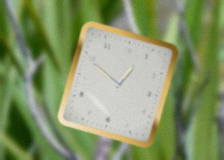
12:49
